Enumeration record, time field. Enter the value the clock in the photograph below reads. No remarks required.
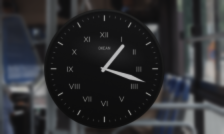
1:18
